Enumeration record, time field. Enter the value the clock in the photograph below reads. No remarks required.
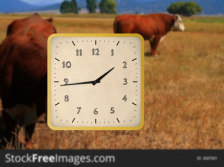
1:44
